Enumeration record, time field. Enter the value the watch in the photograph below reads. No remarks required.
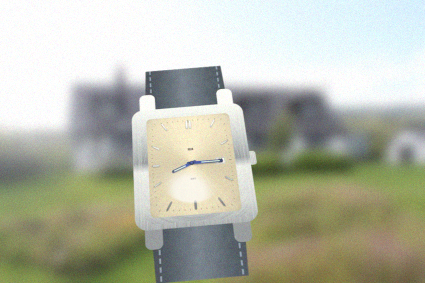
8:15
